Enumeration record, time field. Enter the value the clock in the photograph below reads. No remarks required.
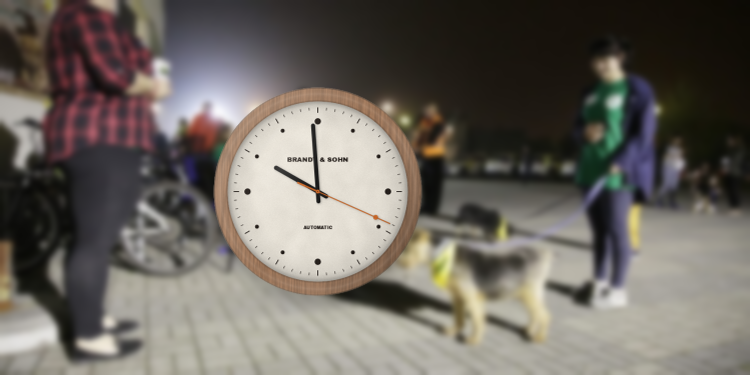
9:59:19
